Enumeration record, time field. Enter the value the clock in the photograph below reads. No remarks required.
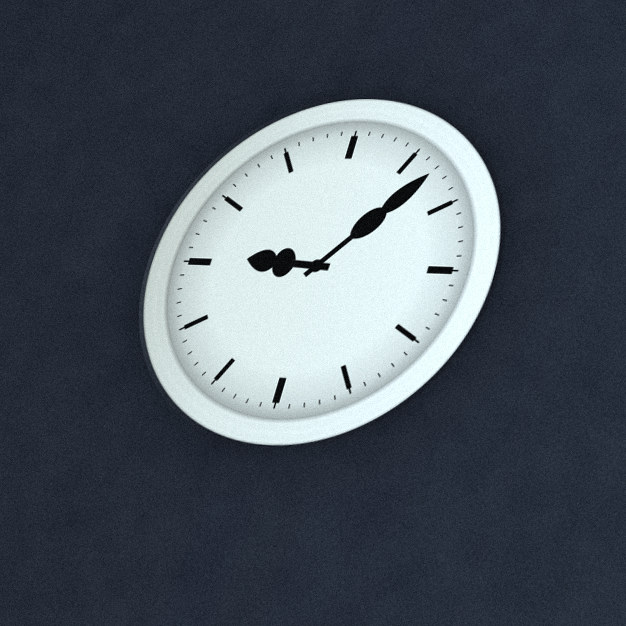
9:07
